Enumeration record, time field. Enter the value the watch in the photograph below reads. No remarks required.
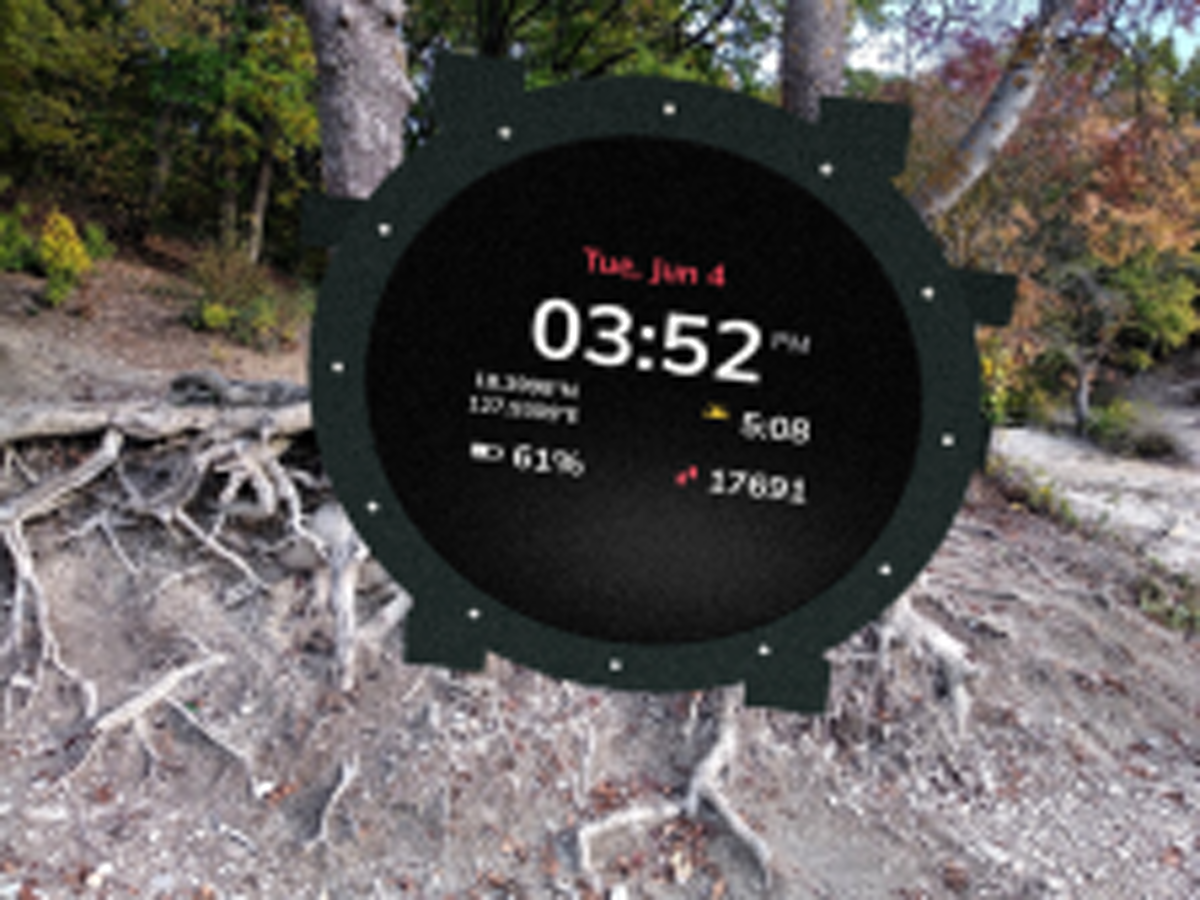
3:52
